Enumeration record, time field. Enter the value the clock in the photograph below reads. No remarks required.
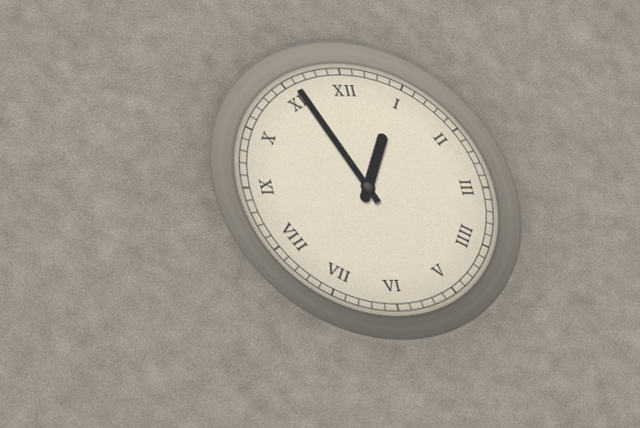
12:56
